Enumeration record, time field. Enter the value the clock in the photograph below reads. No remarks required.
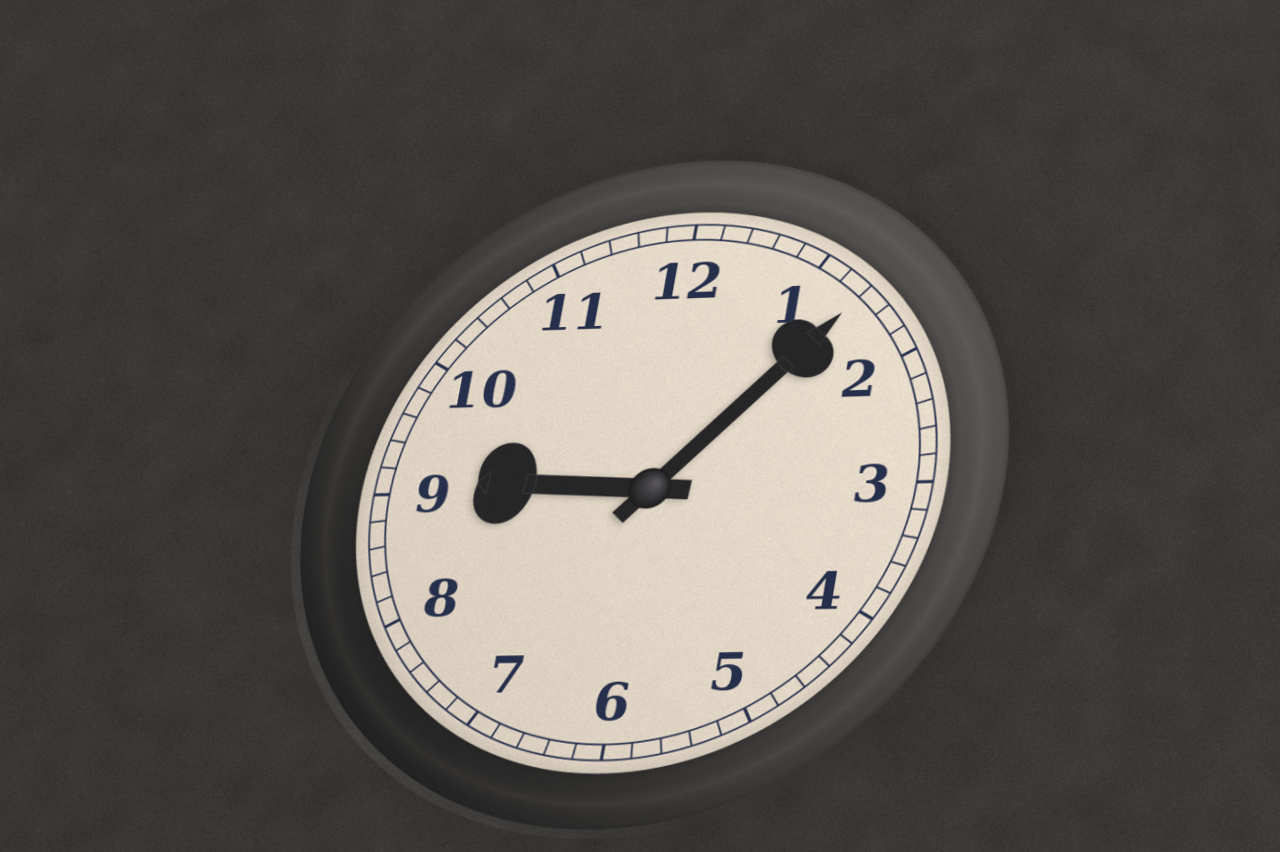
9:07
